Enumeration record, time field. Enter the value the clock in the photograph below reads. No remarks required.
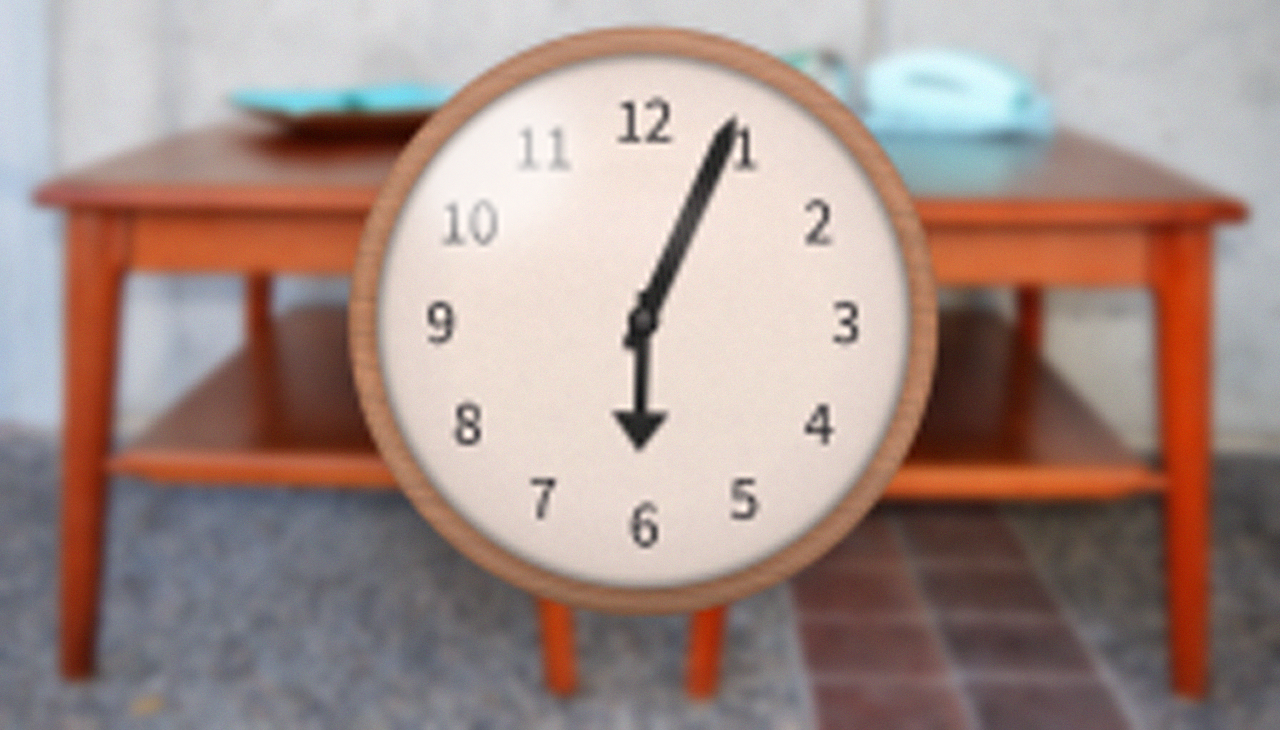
6:04
